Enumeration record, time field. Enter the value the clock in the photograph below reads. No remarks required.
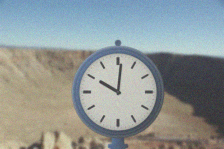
10:01
